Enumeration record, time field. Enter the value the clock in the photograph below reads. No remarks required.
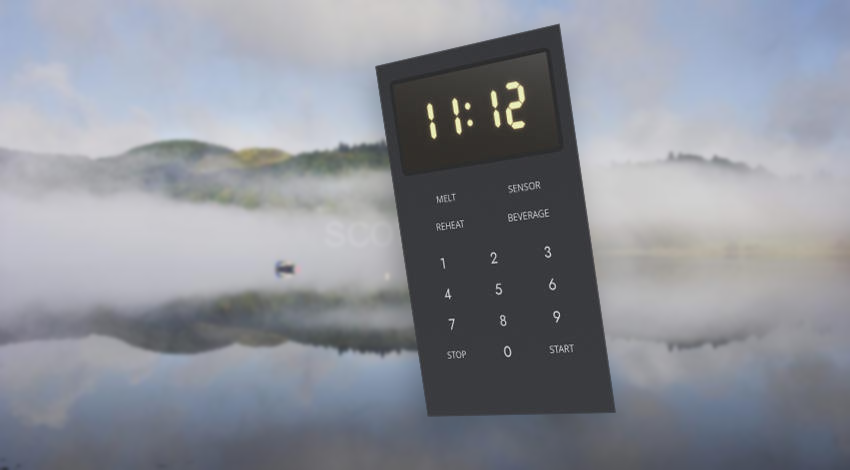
11:12
